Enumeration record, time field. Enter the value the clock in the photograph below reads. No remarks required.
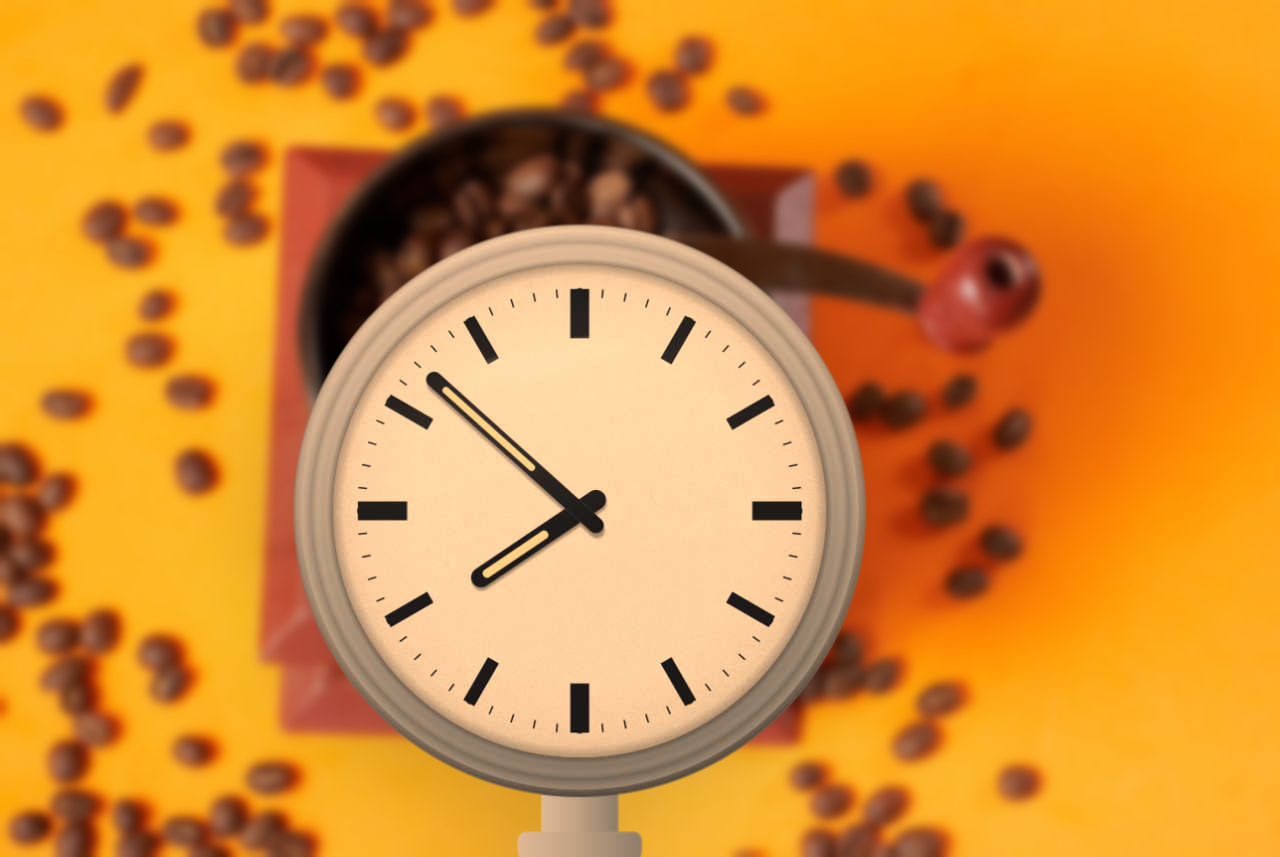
7:52
